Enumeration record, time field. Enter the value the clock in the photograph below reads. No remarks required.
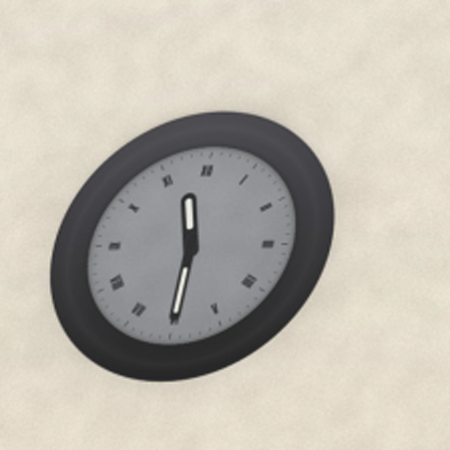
11:30
